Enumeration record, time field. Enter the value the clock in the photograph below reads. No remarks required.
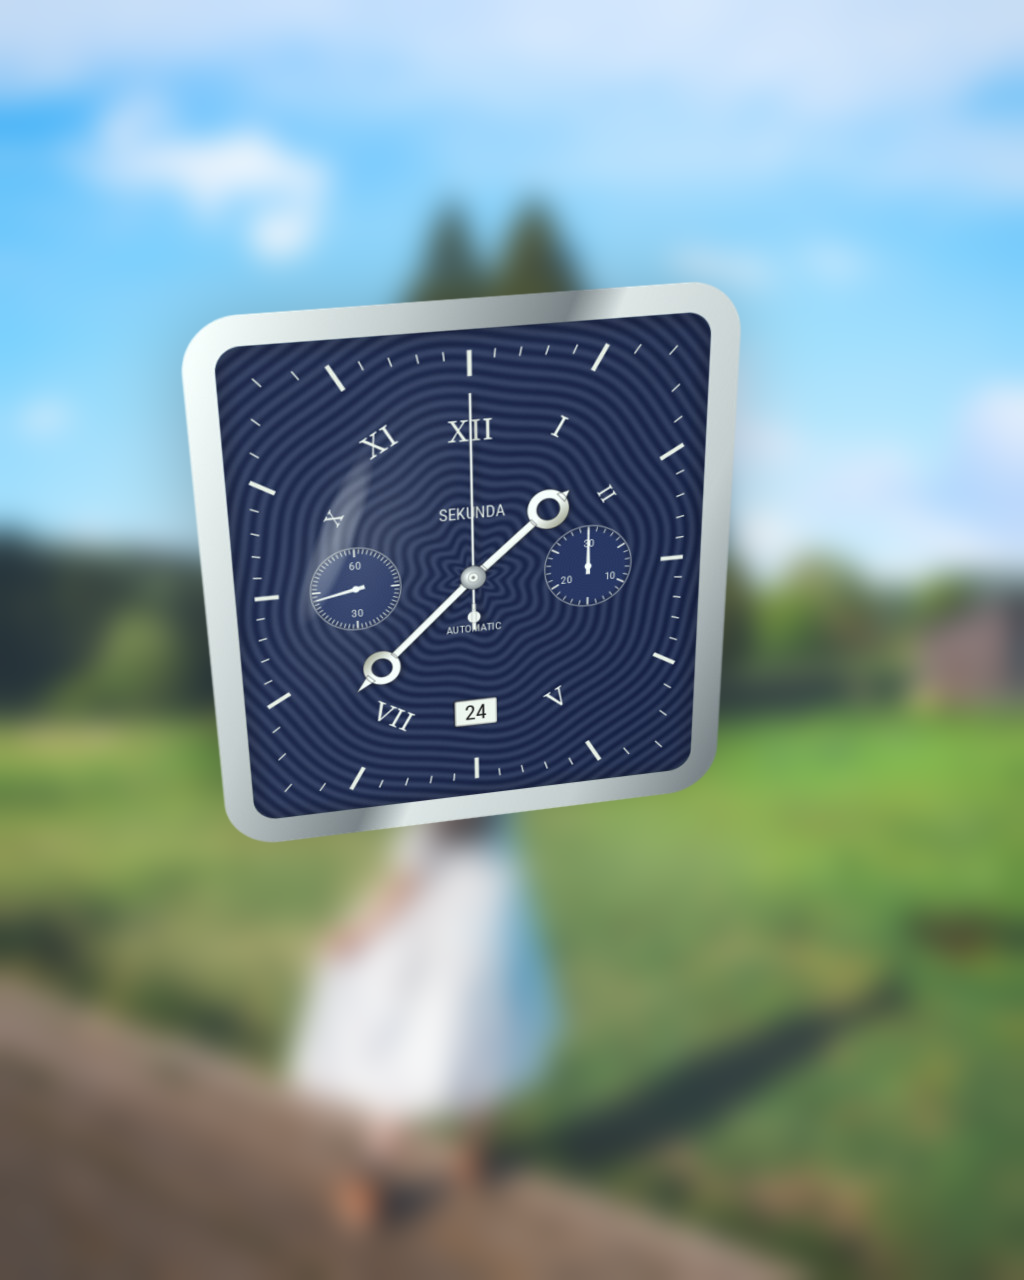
1:37:43
